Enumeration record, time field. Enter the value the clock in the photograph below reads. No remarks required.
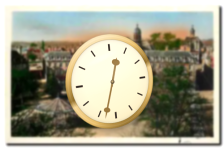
12:33
